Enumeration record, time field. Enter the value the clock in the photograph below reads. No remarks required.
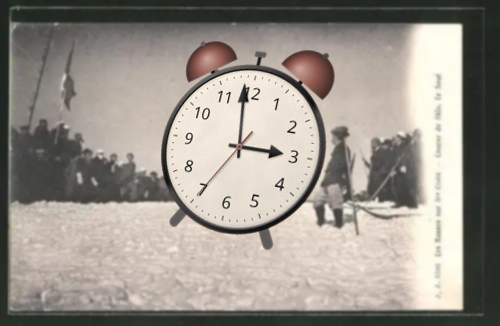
2:58:35
